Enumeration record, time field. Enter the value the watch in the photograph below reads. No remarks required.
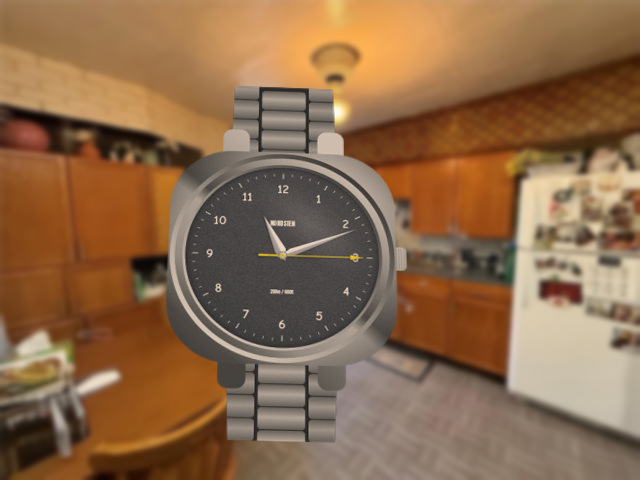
11:11:15
